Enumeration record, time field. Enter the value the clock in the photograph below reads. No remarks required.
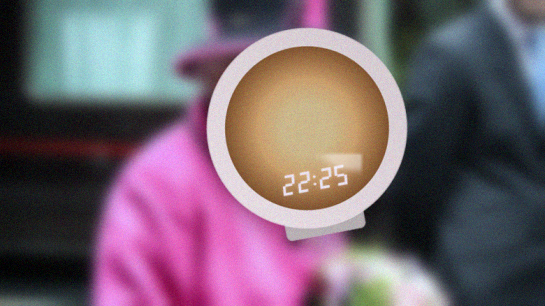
22:25
